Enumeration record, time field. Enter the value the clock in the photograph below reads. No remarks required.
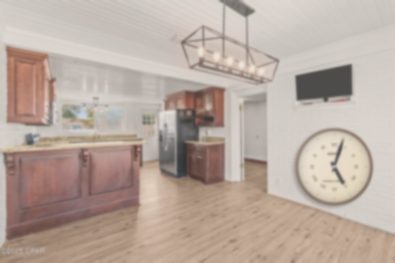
5:03
